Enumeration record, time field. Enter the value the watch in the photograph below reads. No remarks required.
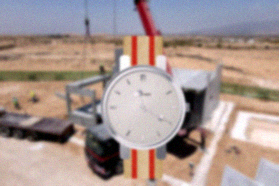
11:20
